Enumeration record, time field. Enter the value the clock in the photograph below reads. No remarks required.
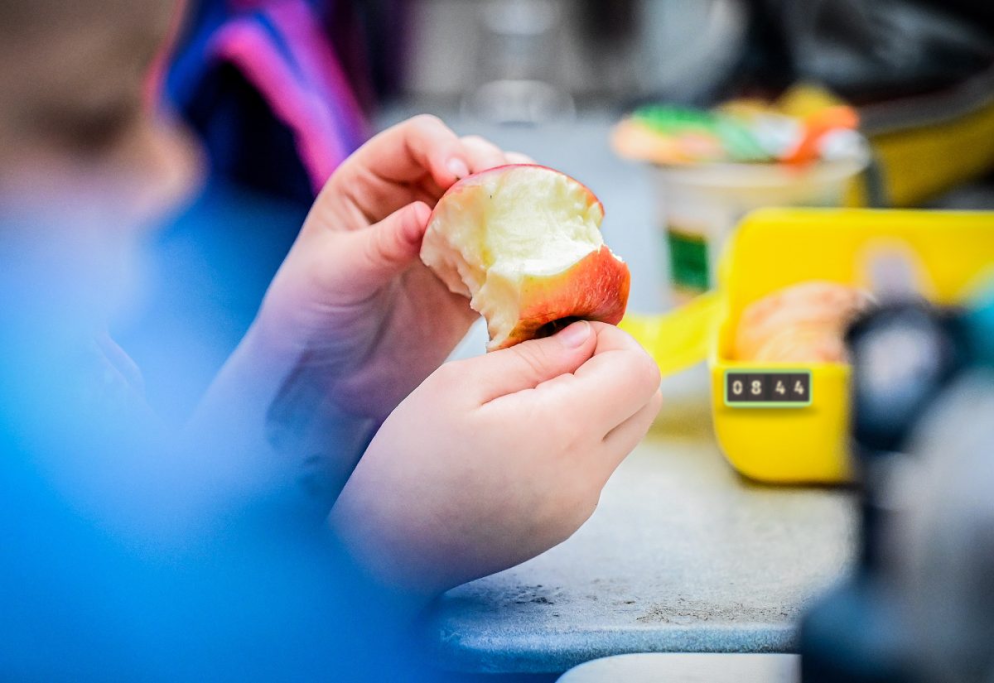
8:44
